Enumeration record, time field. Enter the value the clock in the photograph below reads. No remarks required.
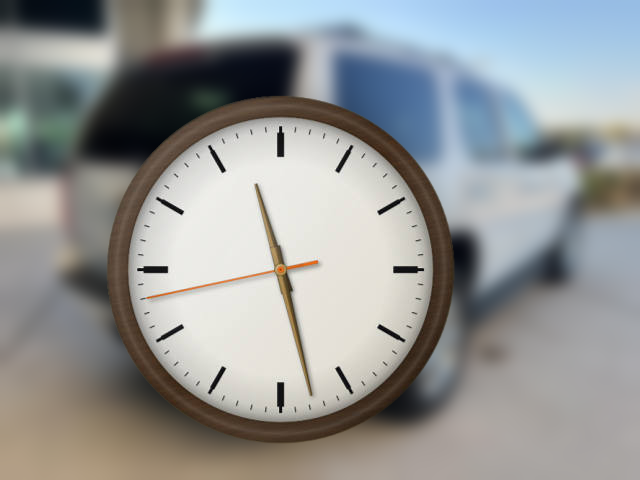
11:27:43
